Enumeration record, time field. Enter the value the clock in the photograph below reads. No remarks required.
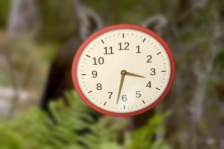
3:32
